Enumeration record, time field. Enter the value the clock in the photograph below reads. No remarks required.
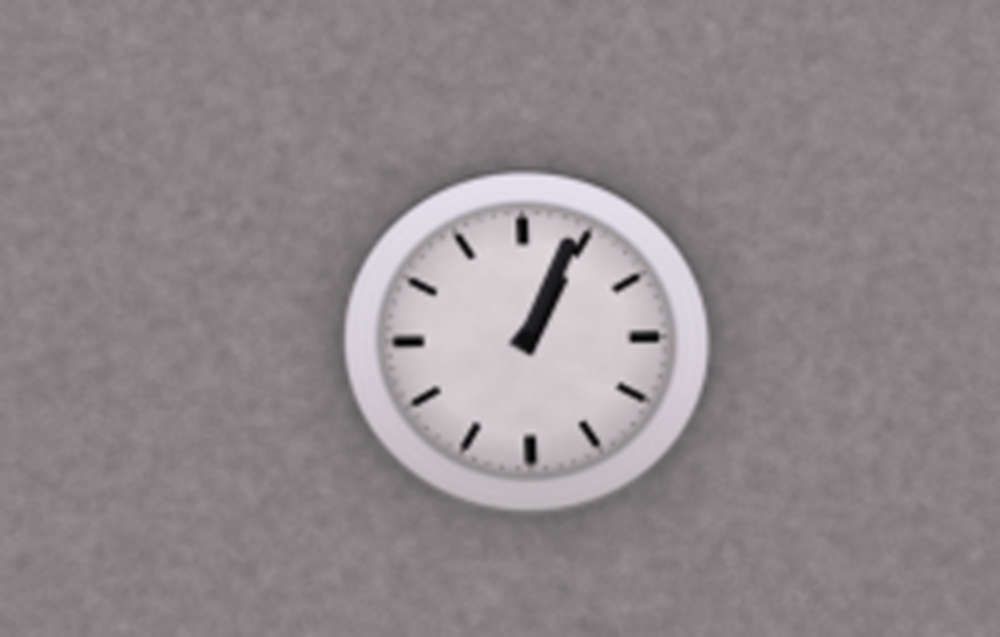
1:04
